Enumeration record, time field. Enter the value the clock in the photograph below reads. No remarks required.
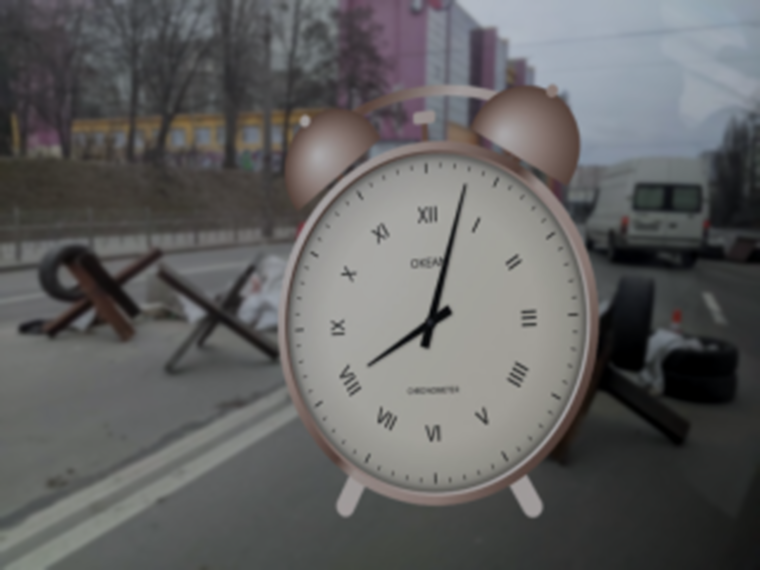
8:03
